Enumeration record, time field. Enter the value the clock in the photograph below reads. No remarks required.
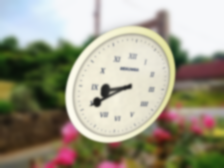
8:40
